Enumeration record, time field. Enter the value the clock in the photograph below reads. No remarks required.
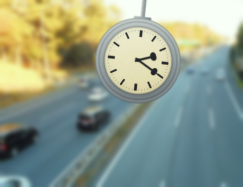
2:20
